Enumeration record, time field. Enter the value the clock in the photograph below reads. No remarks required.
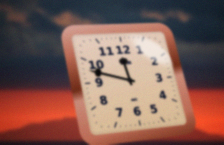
11:48
